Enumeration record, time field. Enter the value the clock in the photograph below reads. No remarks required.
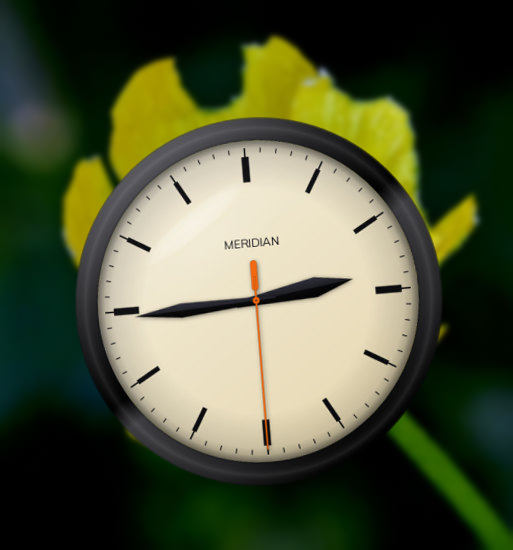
2:44:30
